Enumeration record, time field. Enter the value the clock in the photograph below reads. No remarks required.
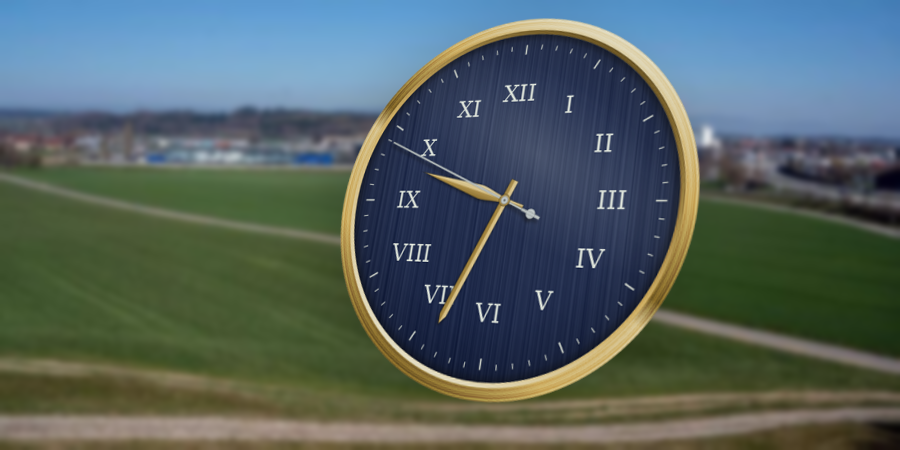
9:33:49
